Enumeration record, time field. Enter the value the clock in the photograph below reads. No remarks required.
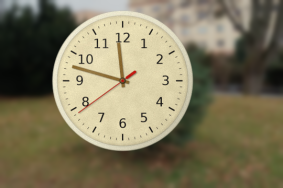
11:47:39
